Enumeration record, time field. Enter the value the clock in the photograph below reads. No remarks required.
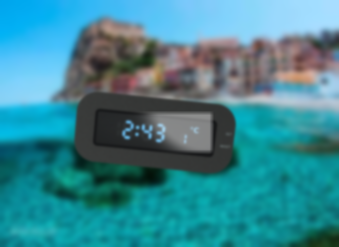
2:43
